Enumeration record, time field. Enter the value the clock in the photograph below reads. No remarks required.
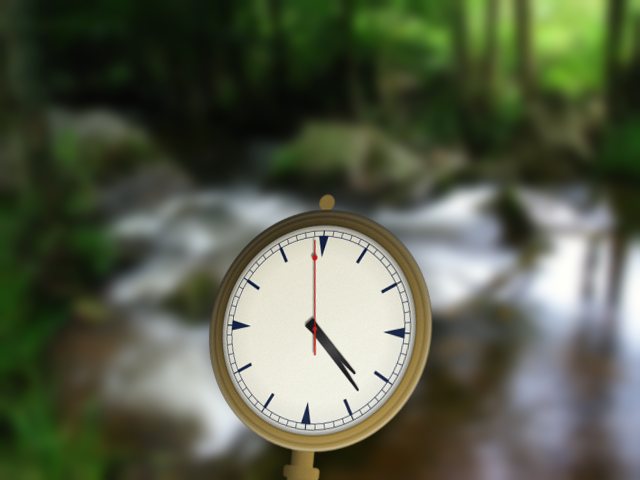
4:22:59
